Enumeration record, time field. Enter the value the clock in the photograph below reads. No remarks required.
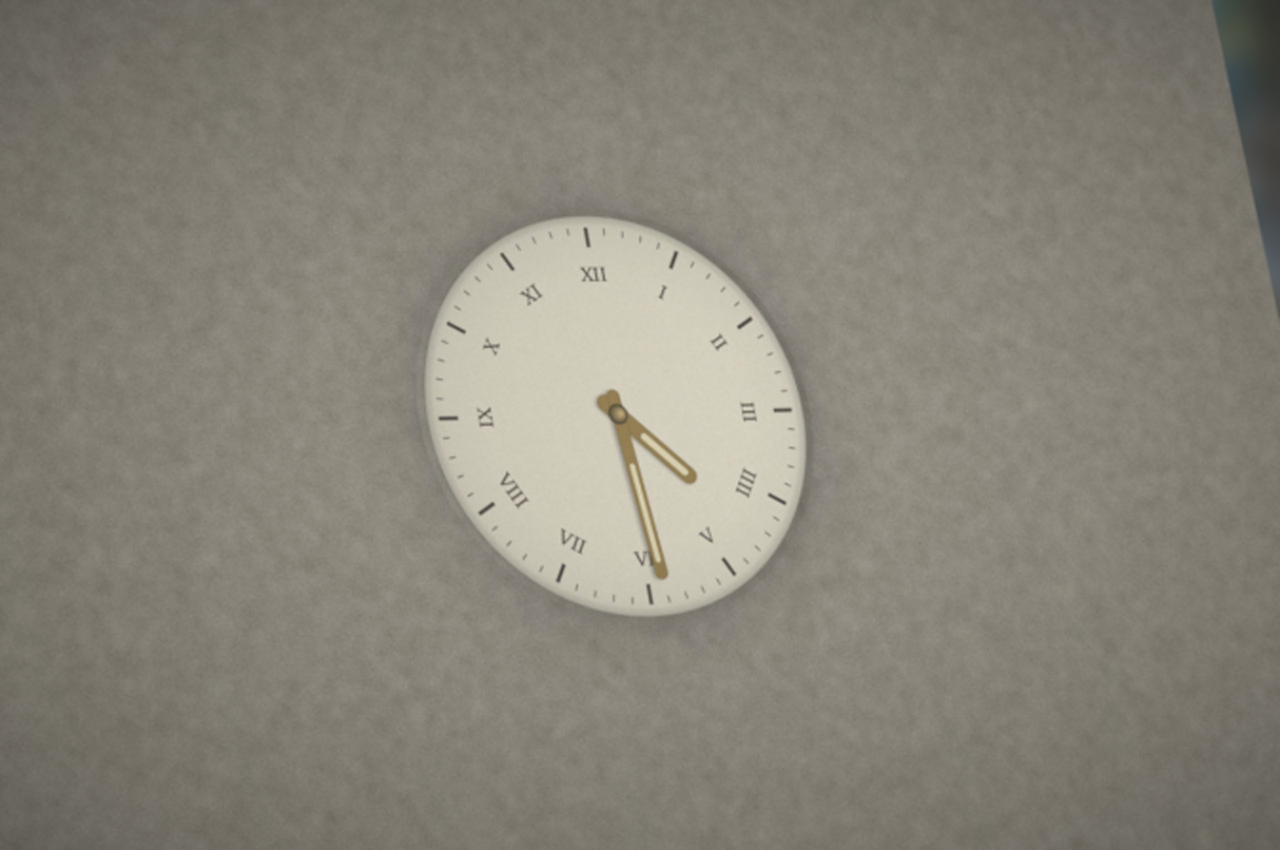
4:29
